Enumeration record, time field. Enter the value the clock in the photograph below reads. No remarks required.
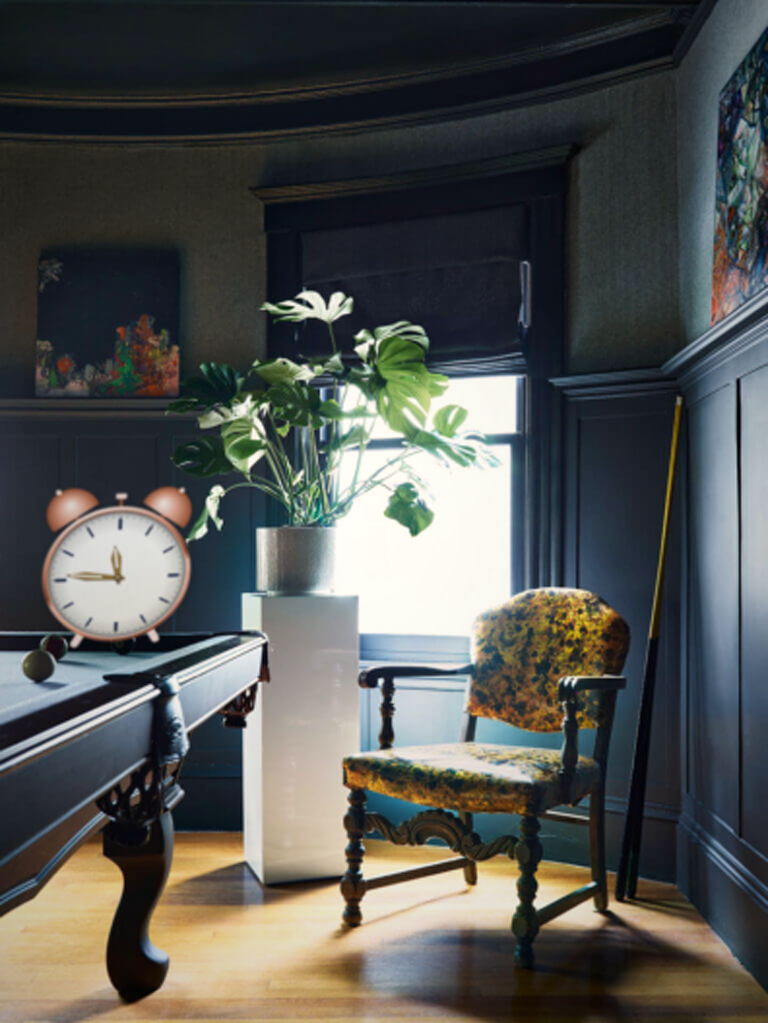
11:46
